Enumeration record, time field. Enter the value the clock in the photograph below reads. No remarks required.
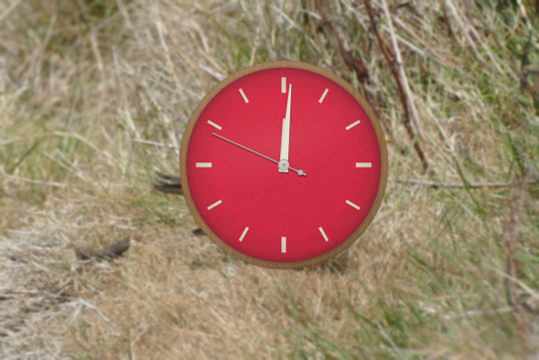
12:00:49
